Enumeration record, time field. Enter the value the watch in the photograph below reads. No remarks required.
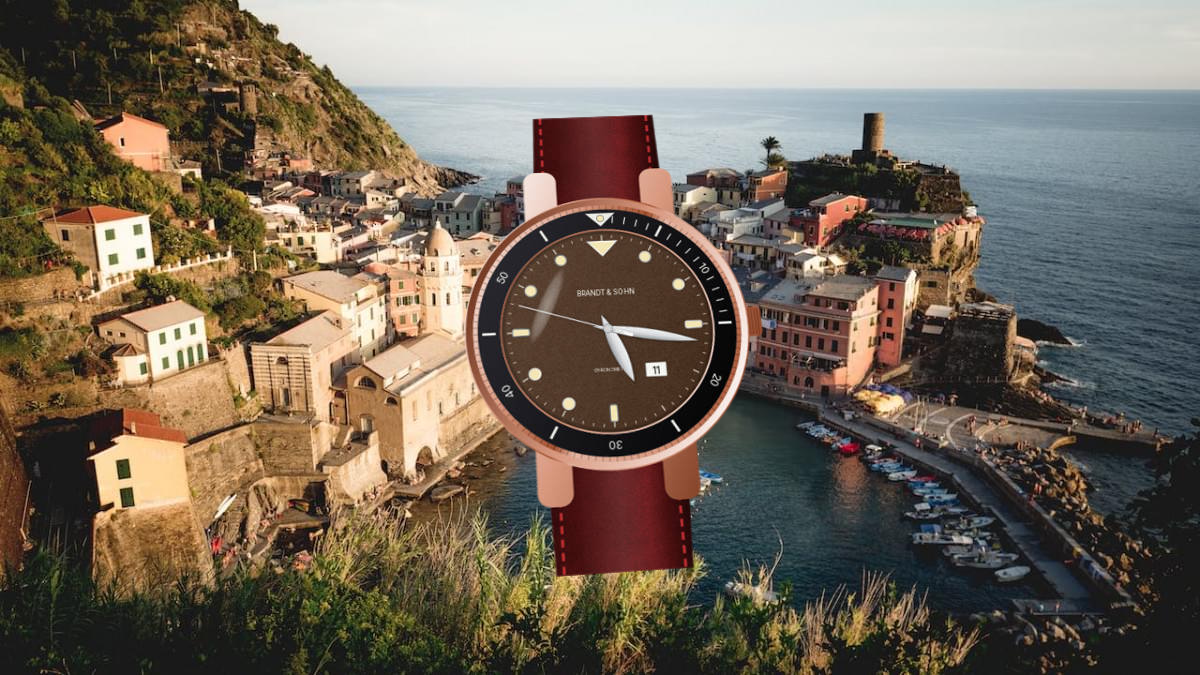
5:16:48
